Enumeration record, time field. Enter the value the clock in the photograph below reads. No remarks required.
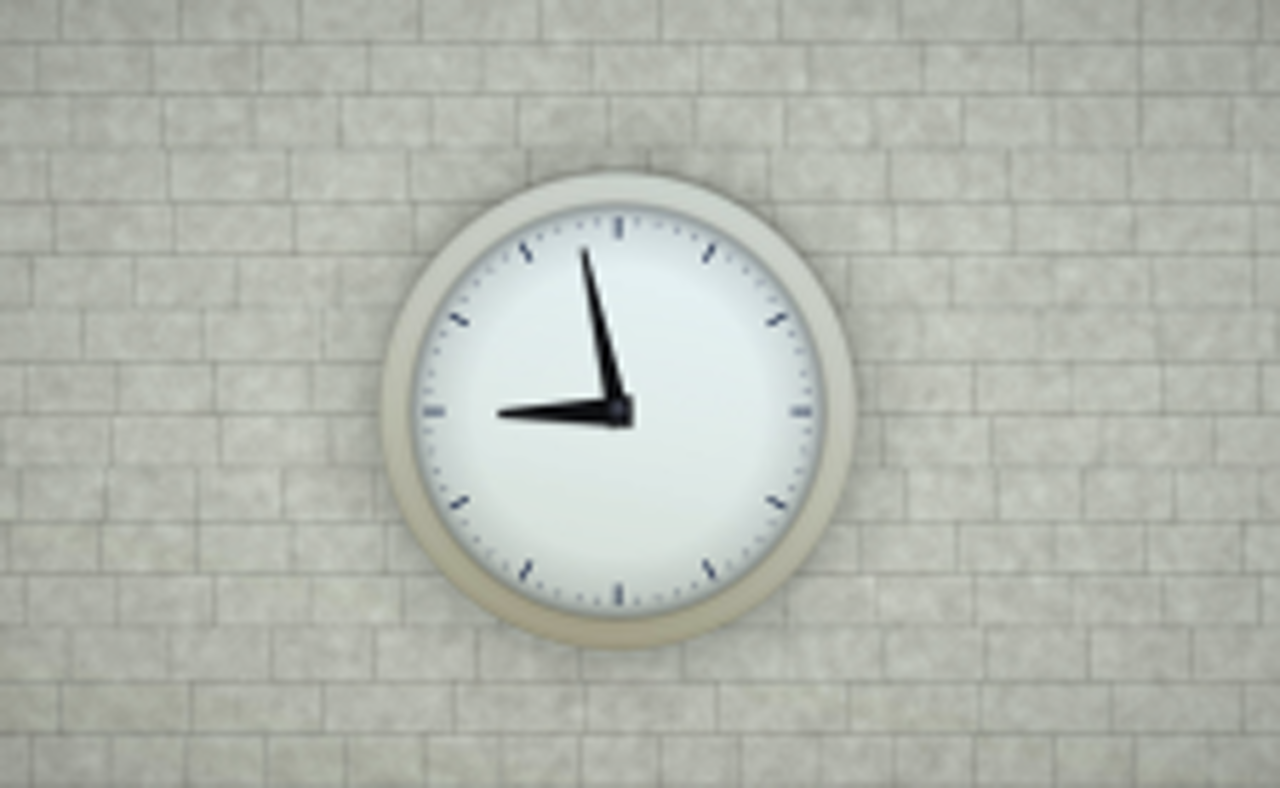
8:58
